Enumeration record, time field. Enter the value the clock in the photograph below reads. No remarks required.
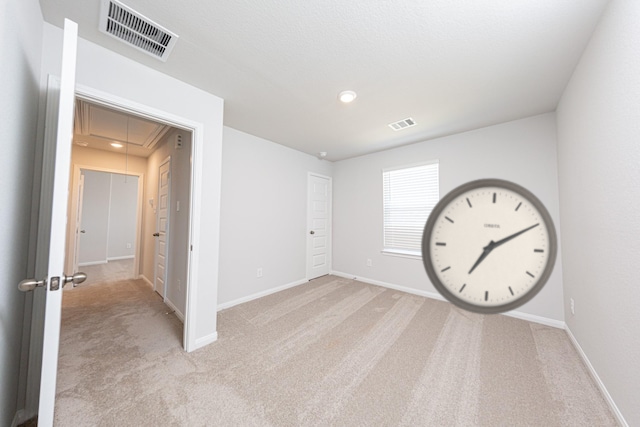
7:10
